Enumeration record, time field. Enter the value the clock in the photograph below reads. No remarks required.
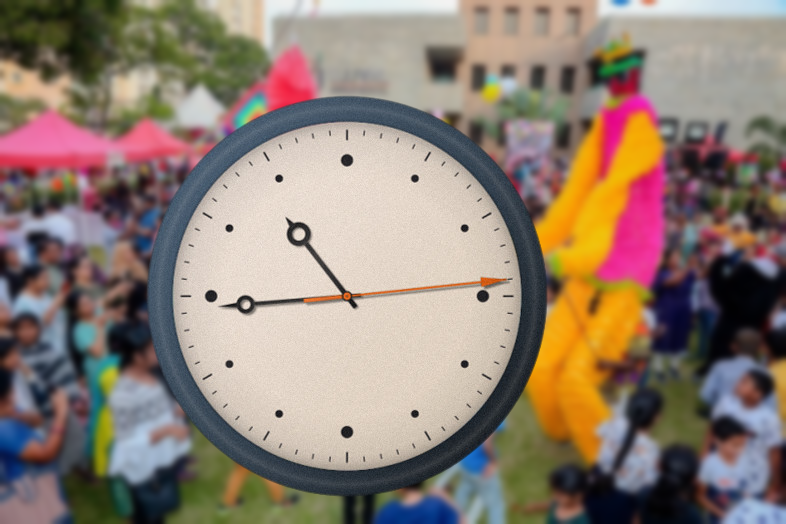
10:44:14
